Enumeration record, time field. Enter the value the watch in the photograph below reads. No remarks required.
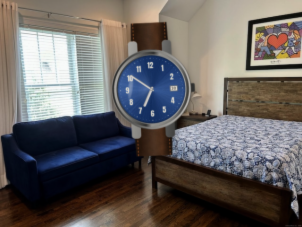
6:51
